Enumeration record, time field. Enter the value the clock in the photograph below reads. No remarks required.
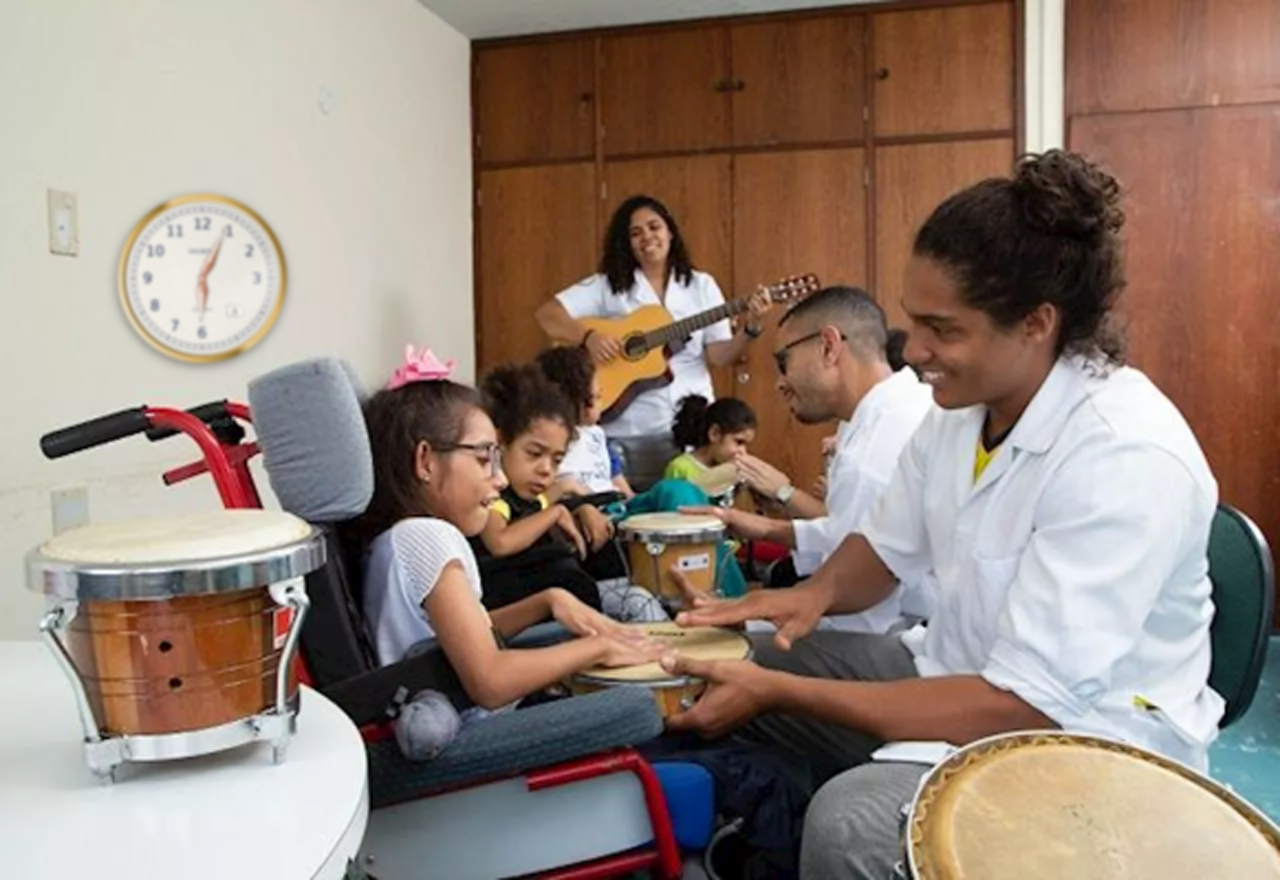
6:04
